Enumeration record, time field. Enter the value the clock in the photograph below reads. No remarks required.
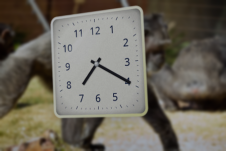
7:20
